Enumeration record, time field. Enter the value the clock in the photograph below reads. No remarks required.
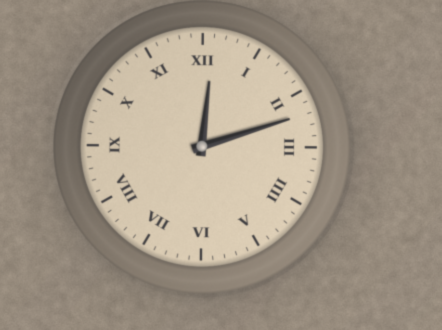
12:12
